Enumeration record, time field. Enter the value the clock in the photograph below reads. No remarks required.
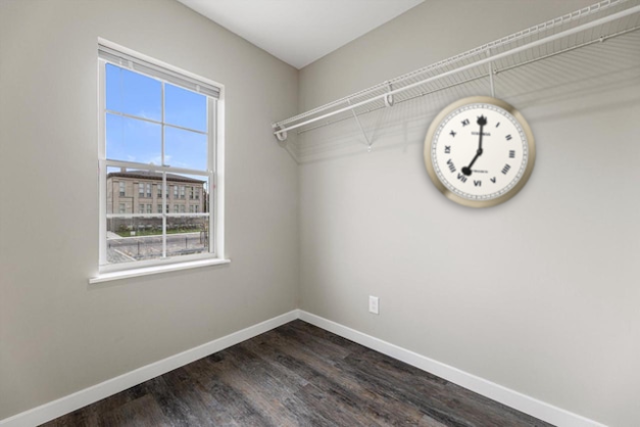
7:00
